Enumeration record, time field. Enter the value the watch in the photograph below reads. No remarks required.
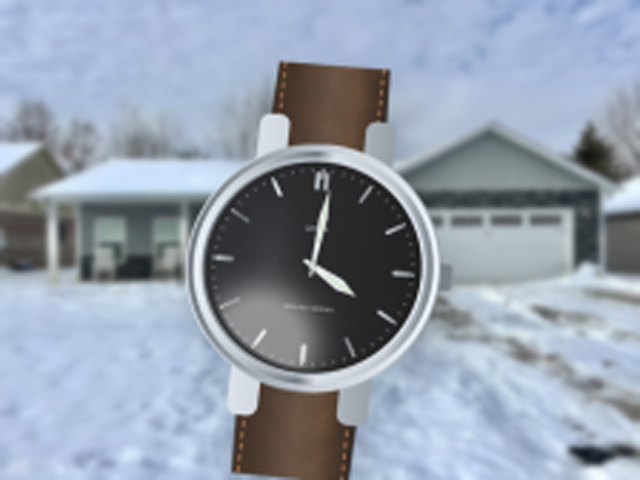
4:01
